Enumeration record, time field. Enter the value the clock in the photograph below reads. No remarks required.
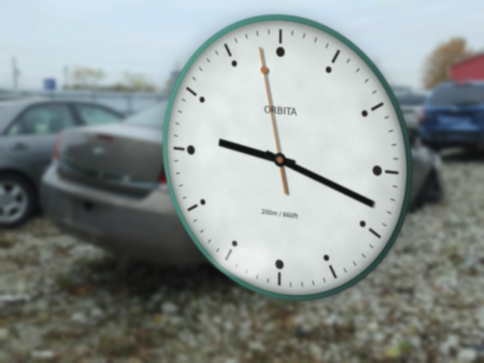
9:17:58
